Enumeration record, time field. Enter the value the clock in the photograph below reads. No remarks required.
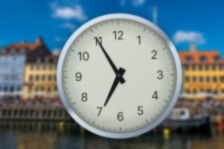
6:55
